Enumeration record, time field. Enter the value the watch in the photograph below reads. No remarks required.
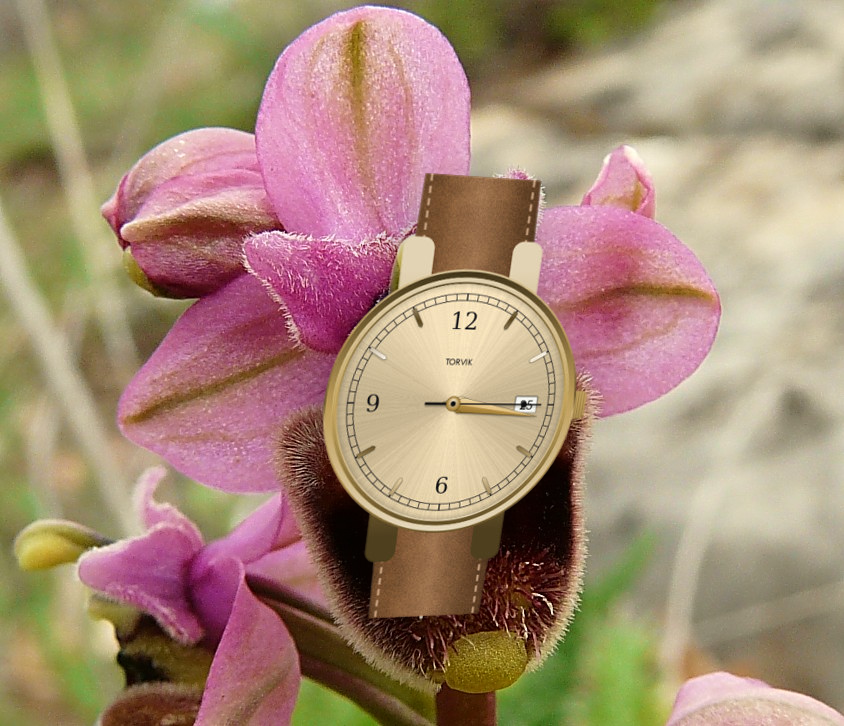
3:16:15
